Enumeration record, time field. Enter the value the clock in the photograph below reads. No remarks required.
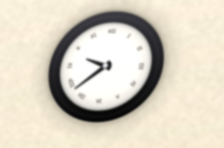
9:38
